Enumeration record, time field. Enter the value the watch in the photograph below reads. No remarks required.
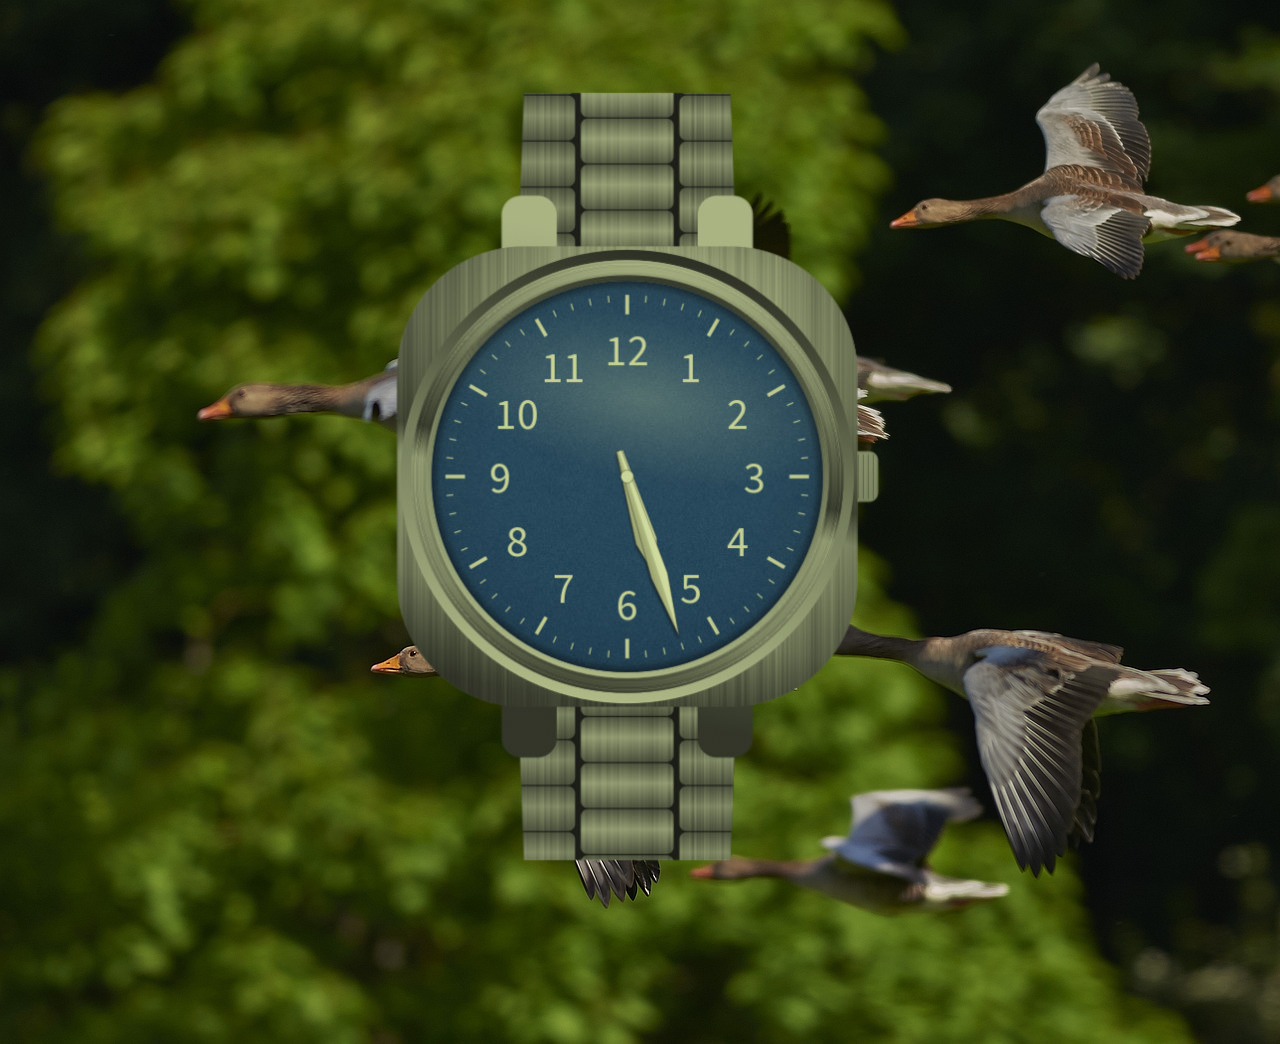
5:27
